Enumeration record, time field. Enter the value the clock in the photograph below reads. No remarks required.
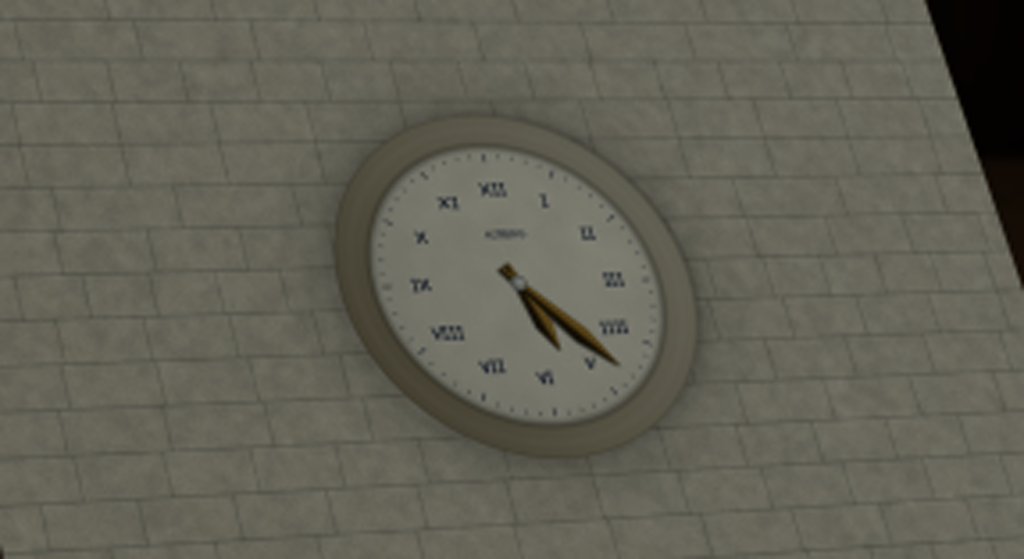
5:23
